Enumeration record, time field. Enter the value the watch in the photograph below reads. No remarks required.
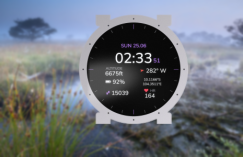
2:33
